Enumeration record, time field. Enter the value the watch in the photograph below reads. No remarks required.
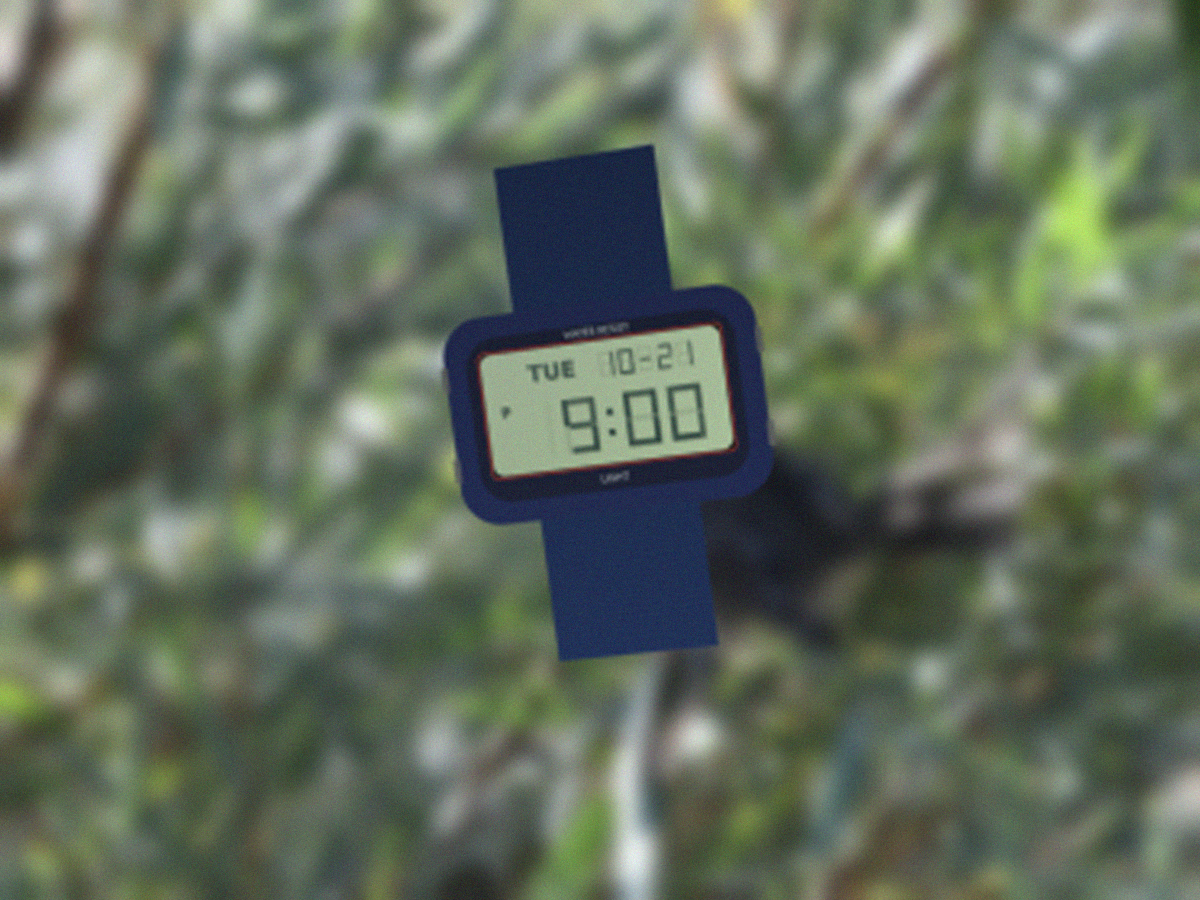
9:00
